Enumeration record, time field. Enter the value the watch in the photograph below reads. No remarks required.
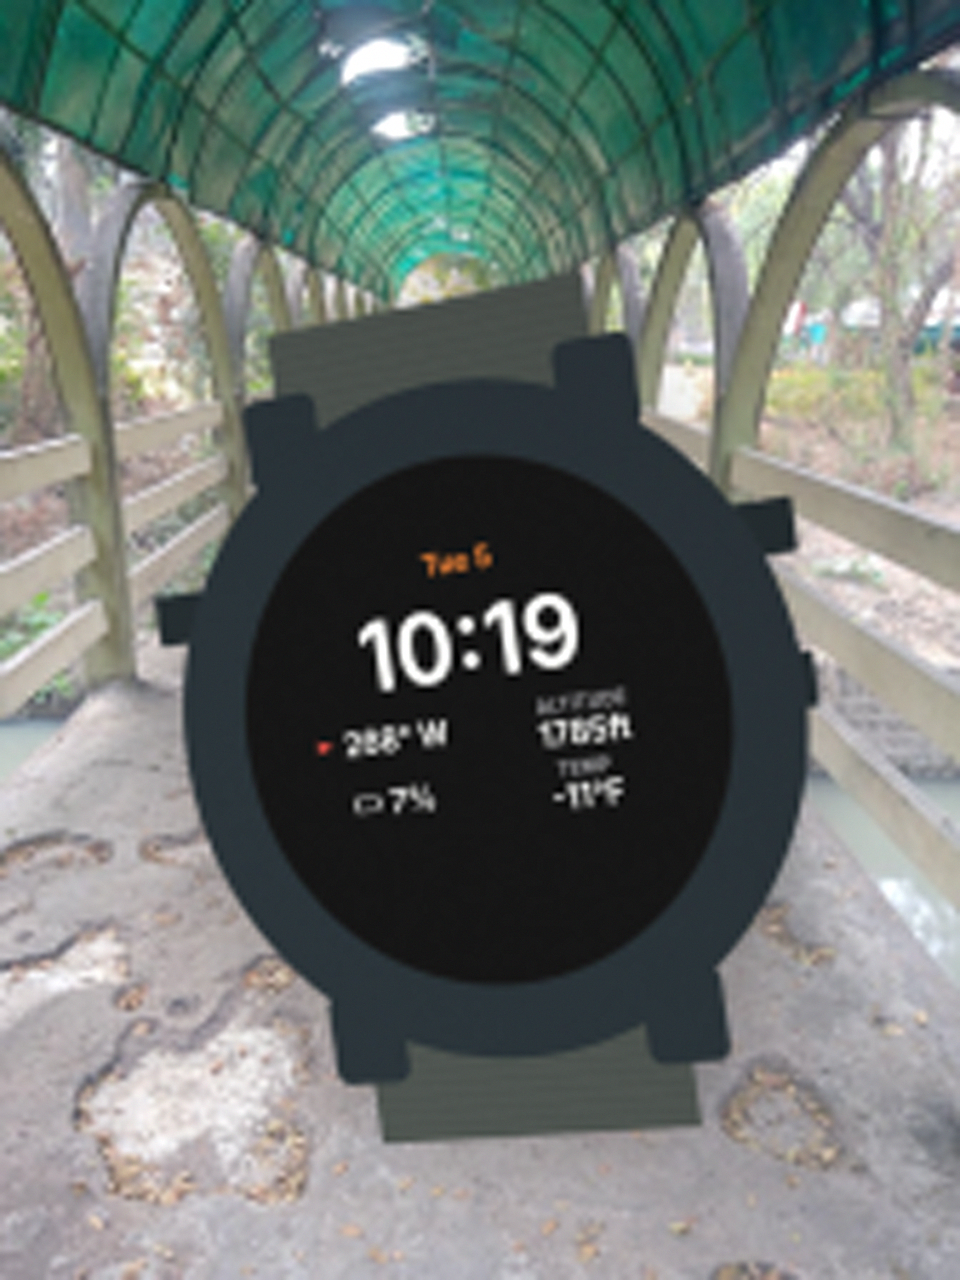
10:19
